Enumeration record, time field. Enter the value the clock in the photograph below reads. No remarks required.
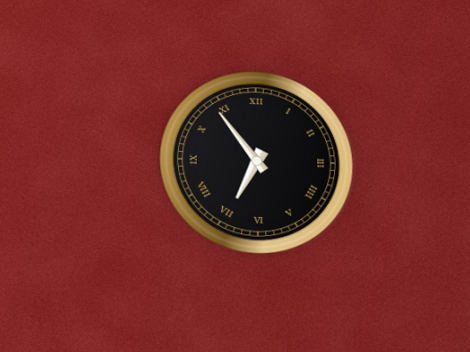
6:54
